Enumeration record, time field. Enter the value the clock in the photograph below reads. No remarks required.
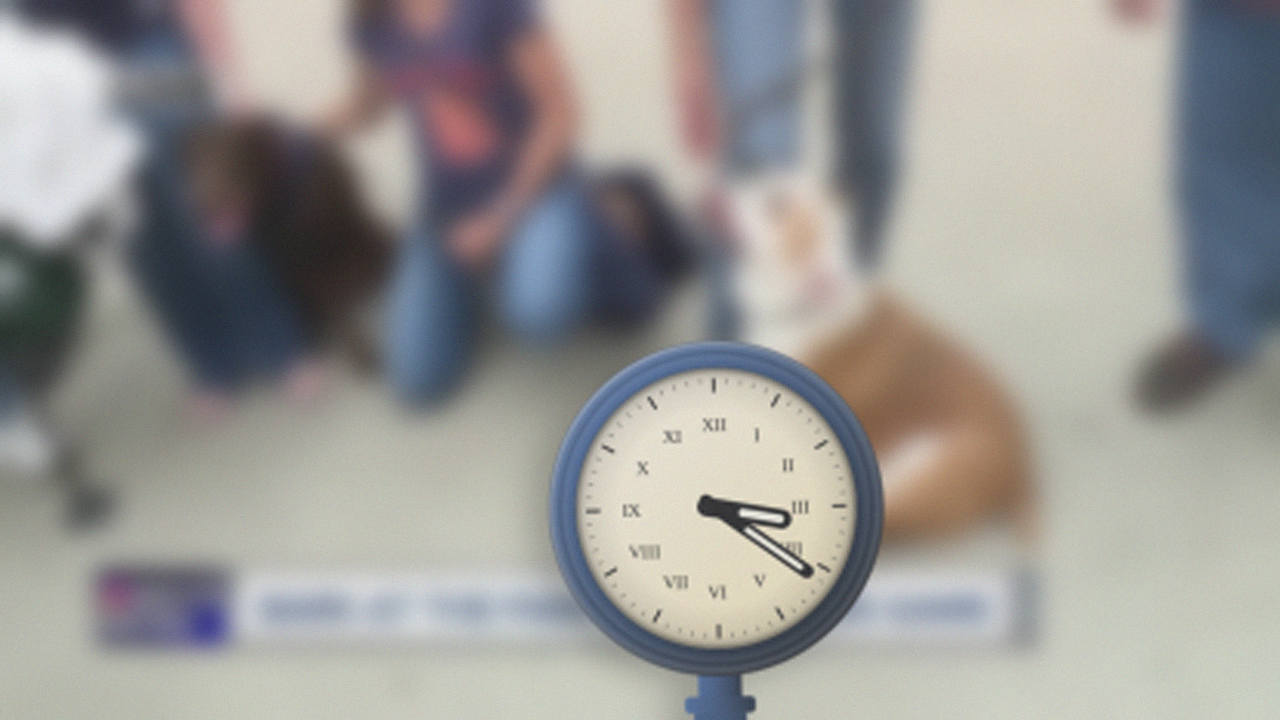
3:21
